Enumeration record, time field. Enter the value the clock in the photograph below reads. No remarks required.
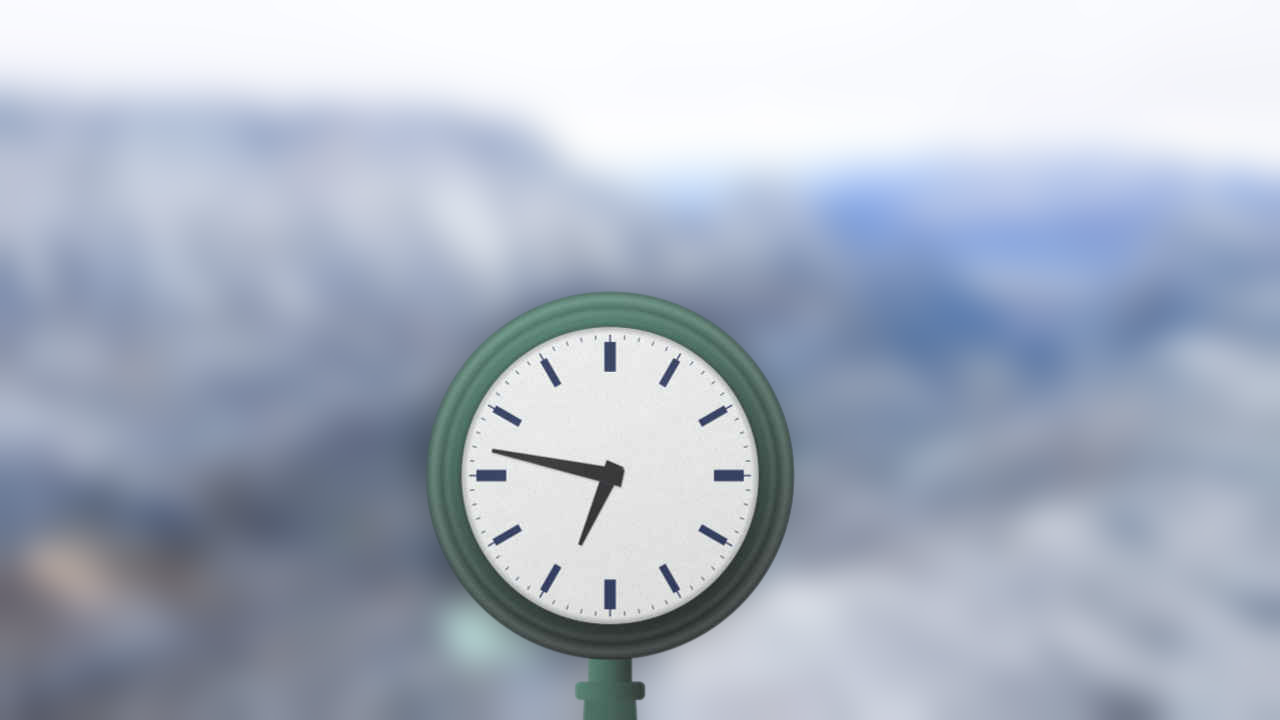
6:47
